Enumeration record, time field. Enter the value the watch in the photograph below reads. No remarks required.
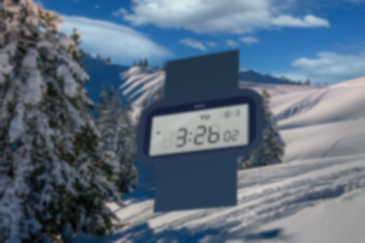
3:26
